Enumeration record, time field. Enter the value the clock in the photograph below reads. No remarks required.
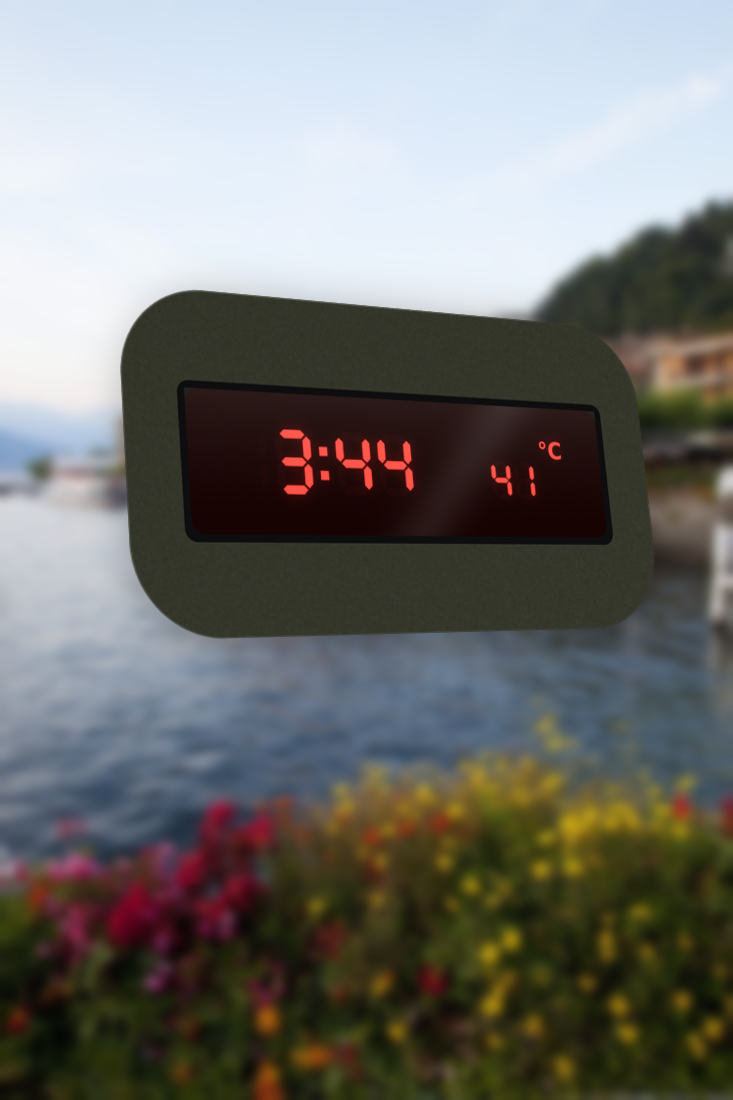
3:44
